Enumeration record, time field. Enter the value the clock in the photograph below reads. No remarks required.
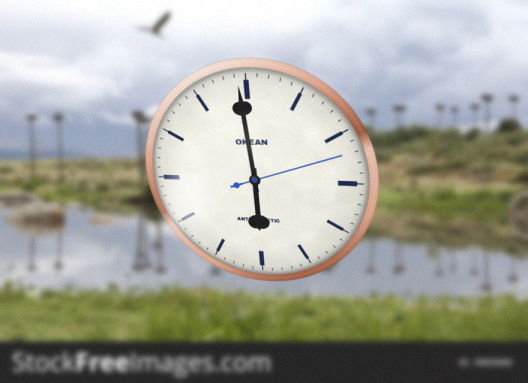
5:59:12
